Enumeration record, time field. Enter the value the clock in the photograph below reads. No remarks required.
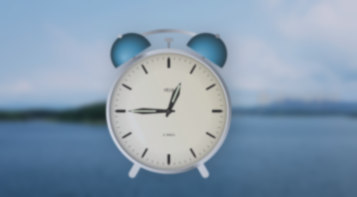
12:45
